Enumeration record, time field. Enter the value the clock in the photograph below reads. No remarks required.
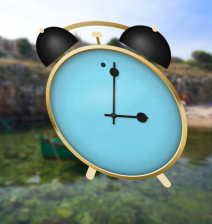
3:02
